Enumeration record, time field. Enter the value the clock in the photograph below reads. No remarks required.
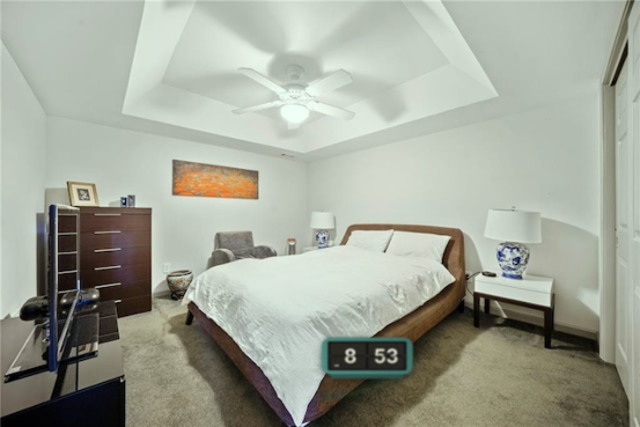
8:53
